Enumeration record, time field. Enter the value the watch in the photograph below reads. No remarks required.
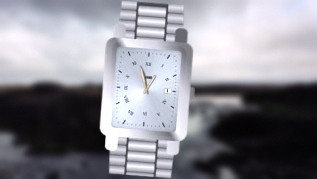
12:57
